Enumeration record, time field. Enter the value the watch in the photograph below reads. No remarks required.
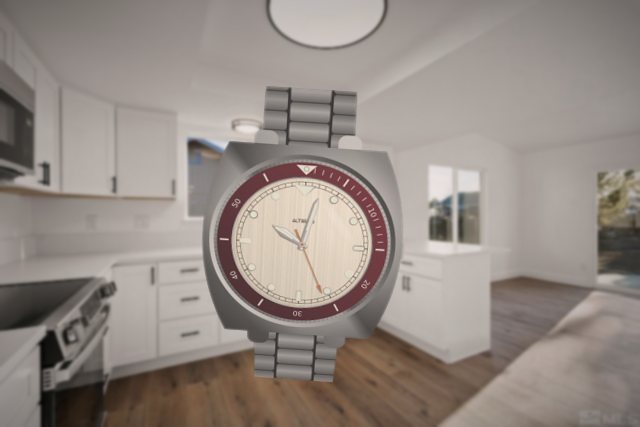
10:02:26
